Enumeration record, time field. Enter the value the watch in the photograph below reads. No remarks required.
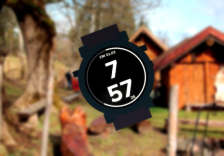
7:57
